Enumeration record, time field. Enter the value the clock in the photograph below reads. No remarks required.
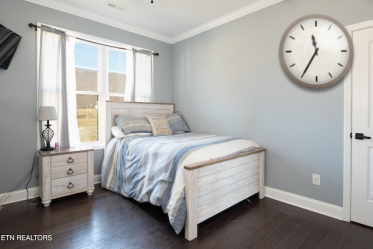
11:35
